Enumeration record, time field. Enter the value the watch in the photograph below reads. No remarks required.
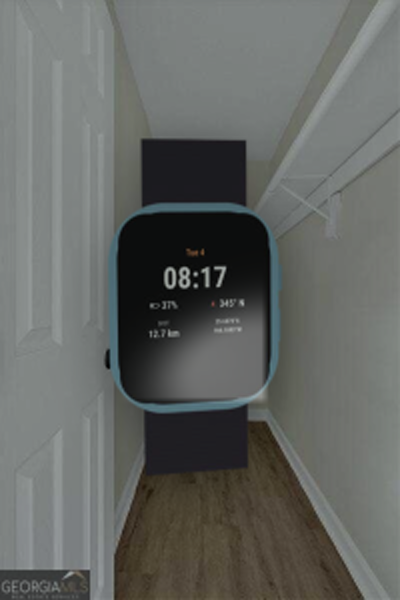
8:17
